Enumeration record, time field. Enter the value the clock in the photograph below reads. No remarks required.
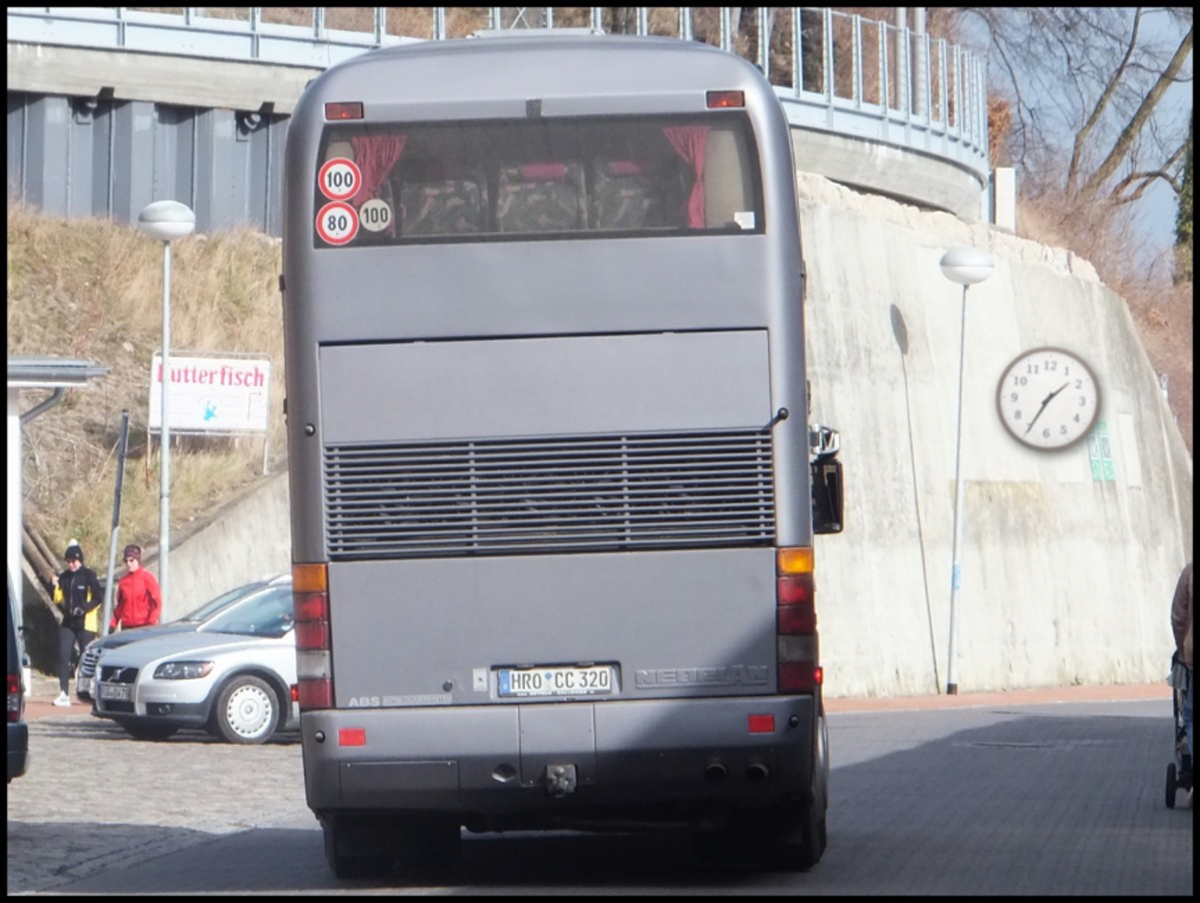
1:35
